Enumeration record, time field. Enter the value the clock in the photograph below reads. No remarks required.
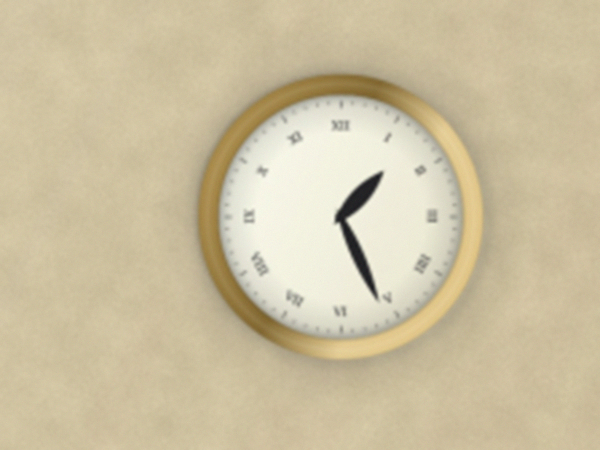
1:26
